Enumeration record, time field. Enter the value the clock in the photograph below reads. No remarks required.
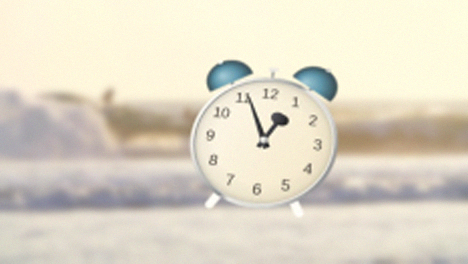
12:56
